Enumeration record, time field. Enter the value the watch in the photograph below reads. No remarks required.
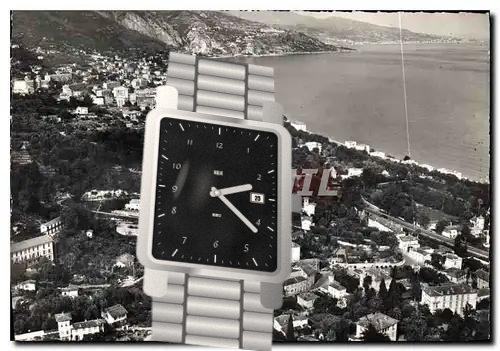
2:22
